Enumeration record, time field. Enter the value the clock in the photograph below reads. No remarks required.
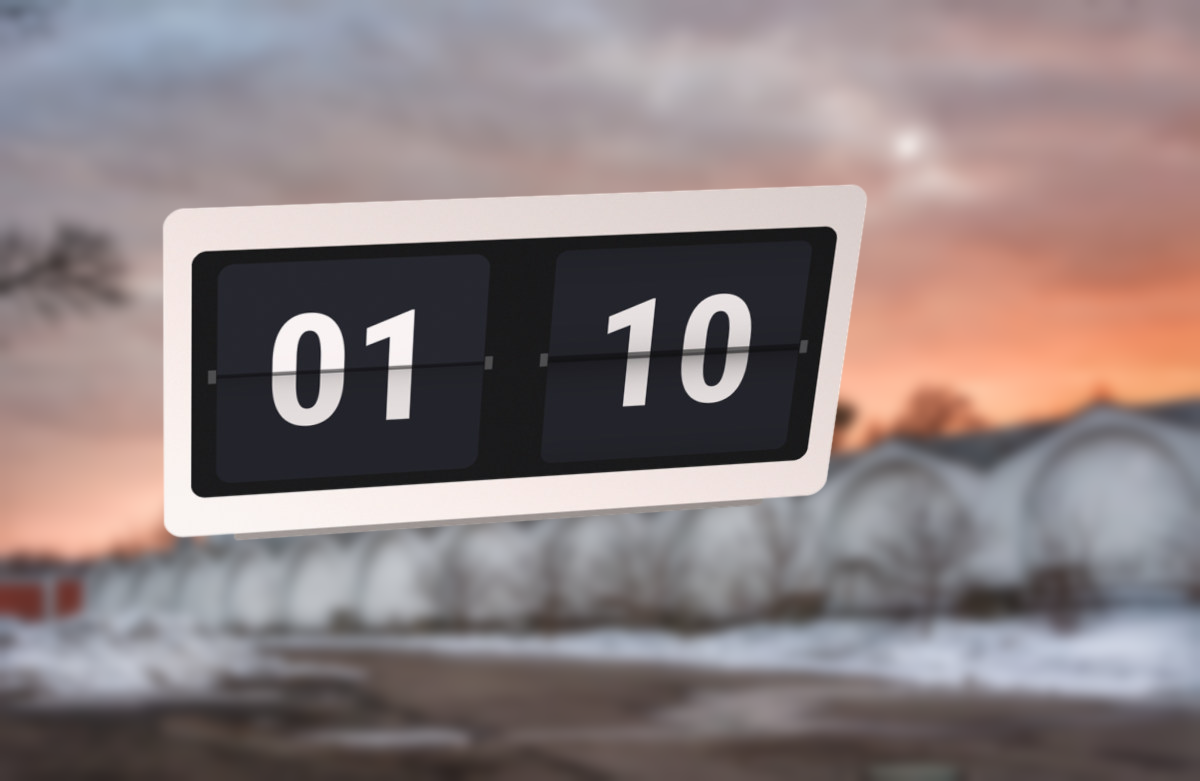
1:10
